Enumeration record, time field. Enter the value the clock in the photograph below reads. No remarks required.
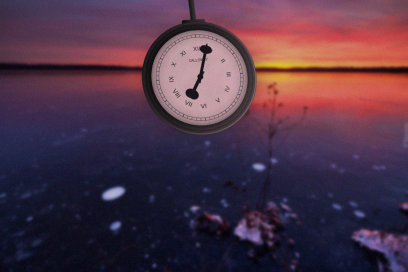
7:03
